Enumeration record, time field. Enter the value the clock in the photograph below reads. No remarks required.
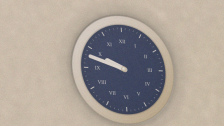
9:48
